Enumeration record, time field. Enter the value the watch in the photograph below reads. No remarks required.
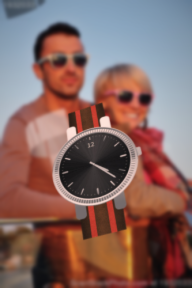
4:23
